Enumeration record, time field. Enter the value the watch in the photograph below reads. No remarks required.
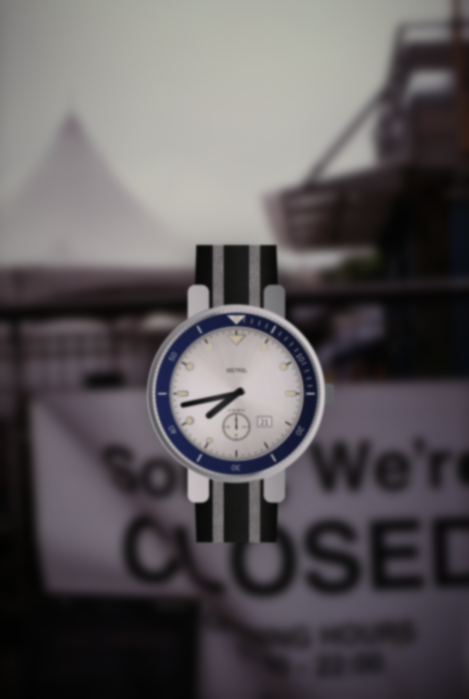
7:43
